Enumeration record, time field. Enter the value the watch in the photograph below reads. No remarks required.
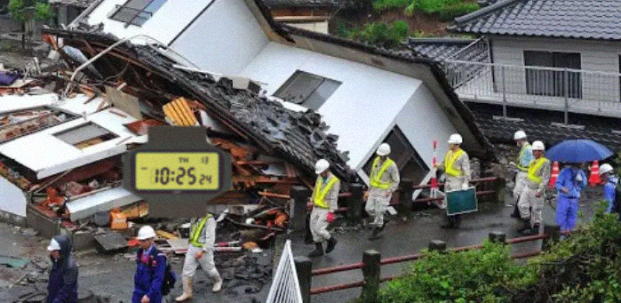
10:25:24
